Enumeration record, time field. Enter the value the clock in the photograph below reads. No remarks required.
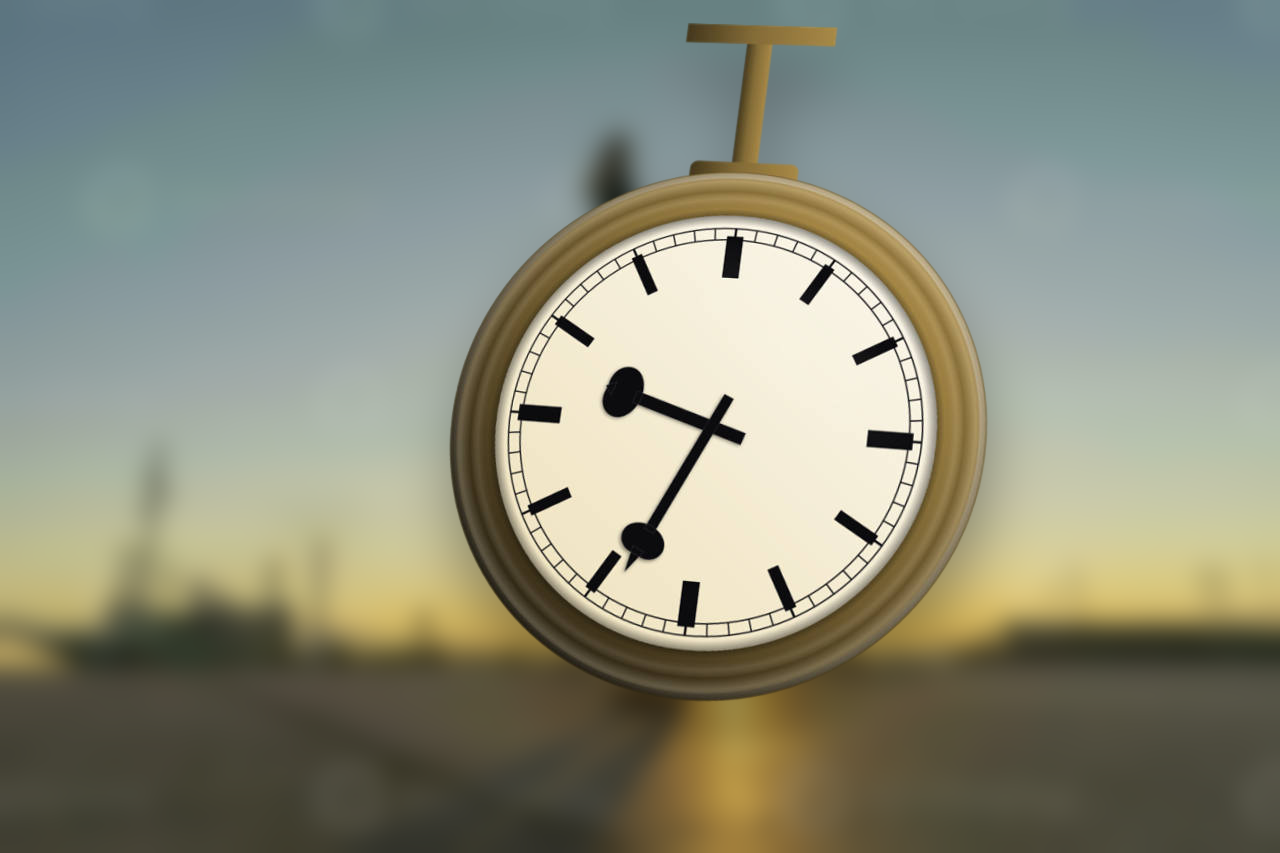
9:34
